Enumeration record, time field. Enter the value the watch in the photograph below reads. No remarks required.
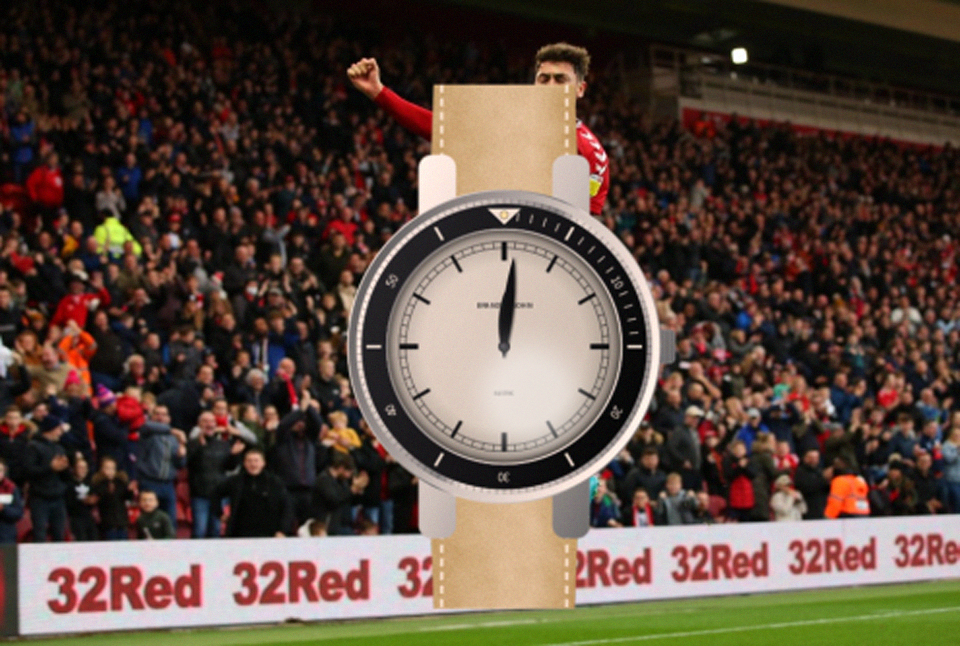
12:01
